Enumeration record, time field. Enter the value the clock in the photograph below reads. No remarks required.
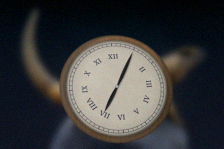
7:05
